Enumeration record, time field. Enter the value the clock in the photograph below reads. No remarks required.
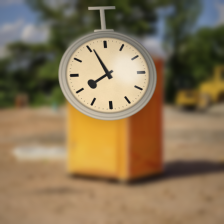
7:56
